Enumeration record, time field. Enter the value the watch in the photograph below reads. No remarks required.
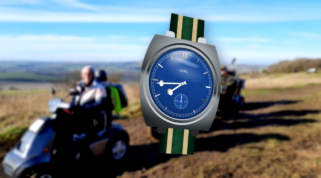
7:44
